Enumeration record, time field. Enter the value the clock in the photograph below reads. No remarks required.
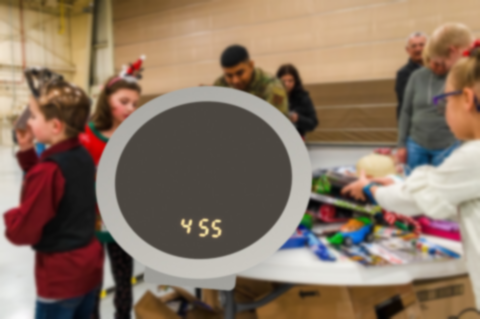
4:55
